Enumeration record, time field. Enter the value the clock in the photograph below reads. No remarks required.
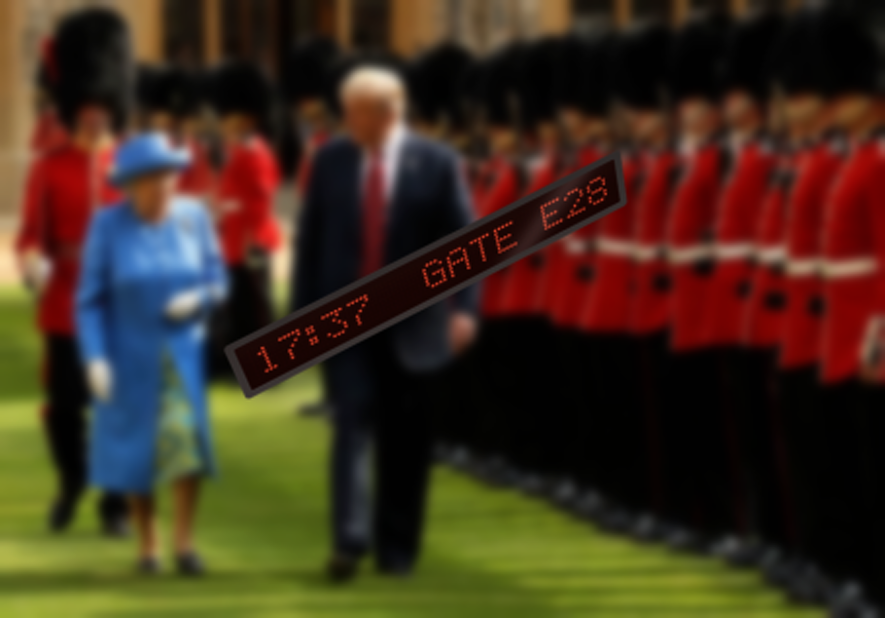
17:37
